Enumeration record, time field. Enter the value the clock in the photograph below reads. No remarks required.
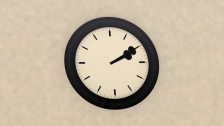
2:10
